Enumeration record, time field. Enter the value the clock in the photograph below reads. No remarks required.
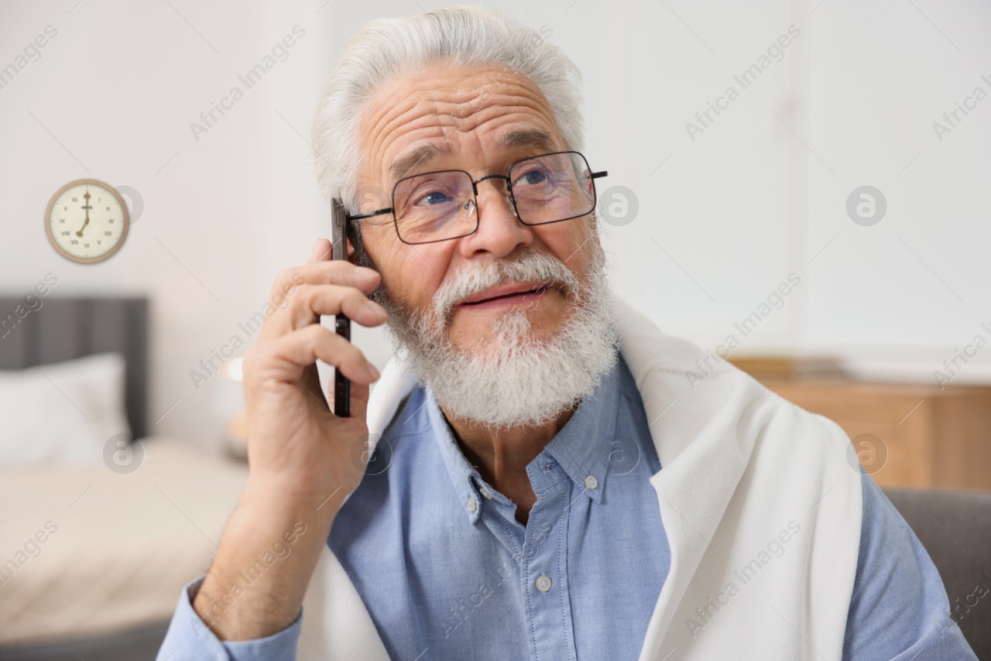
7:00
